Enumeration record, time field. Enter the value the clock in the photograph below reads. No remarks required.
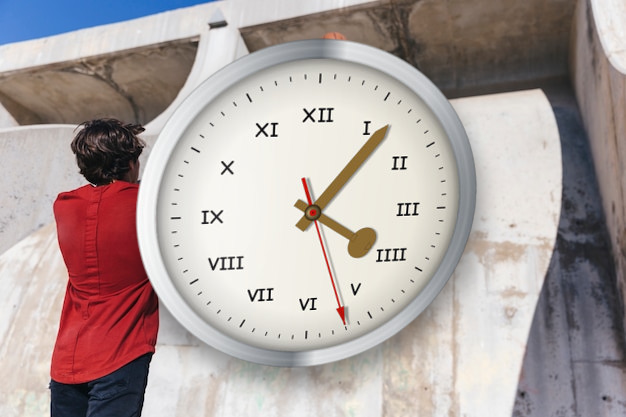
4:06:27
